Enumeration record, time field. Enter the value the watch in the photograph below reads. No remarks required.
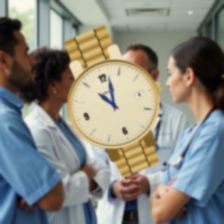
11:02
